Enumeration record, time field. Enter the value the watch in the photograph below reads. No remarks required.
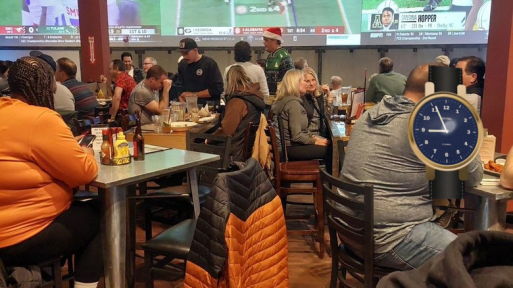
8:56
